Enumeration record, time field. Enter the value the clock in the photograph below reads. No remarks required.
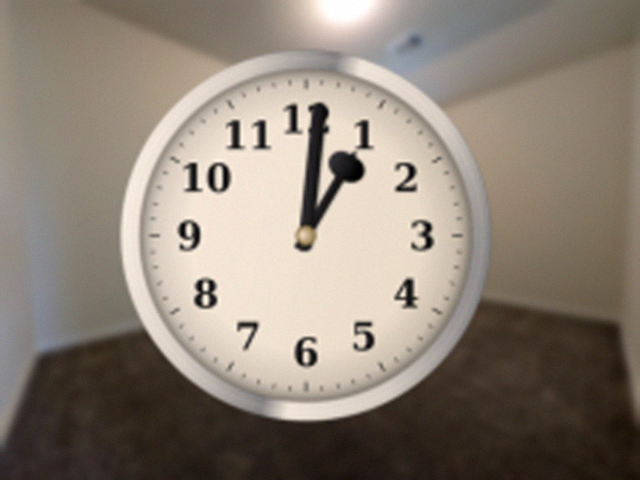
1:01
